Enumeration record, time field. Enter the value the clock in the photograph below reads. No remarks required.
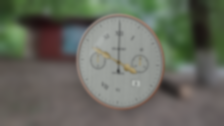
3:49
